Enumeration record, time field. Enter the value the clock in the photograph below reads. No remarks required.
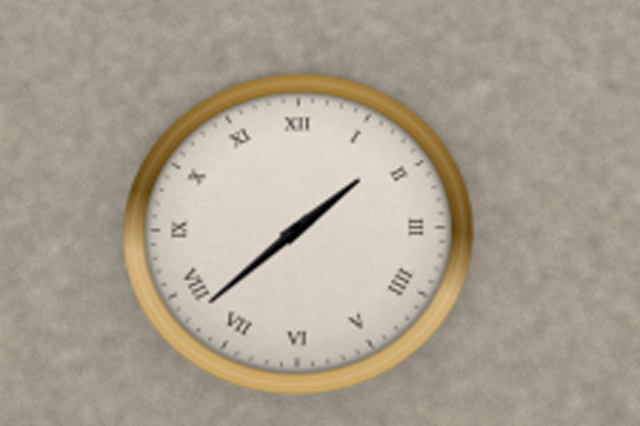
1:38
